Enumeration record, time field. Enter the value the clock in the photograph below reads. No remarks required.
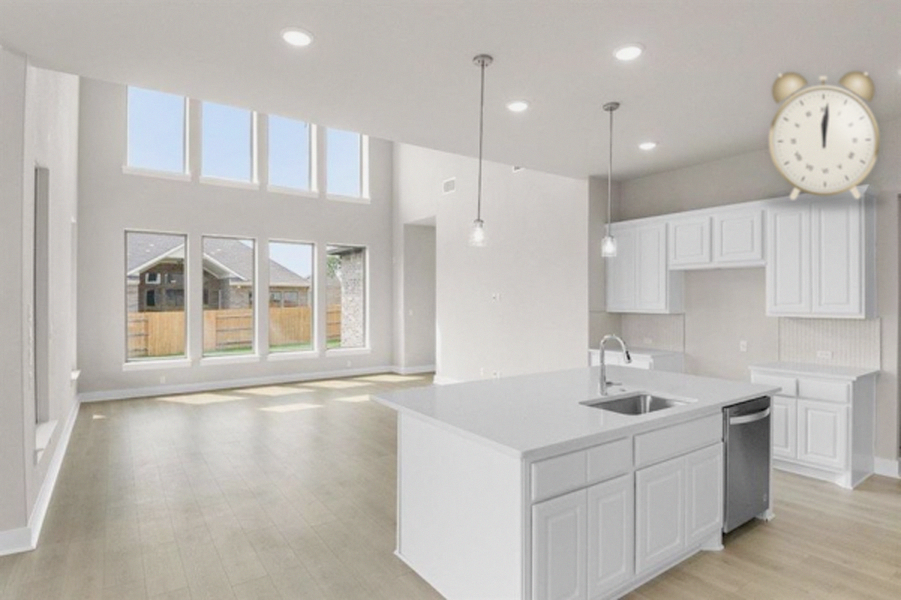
12:01
